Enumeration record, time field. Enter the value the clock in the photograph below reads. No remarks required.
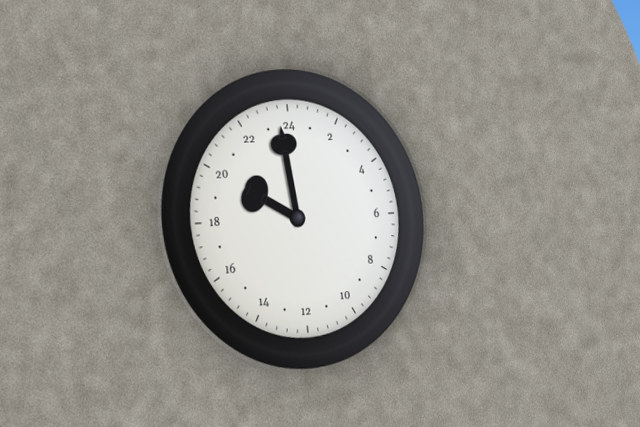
19:59
